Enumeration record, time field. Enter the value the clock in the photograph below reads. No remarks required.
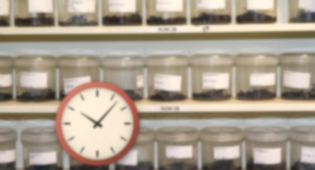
10:07
